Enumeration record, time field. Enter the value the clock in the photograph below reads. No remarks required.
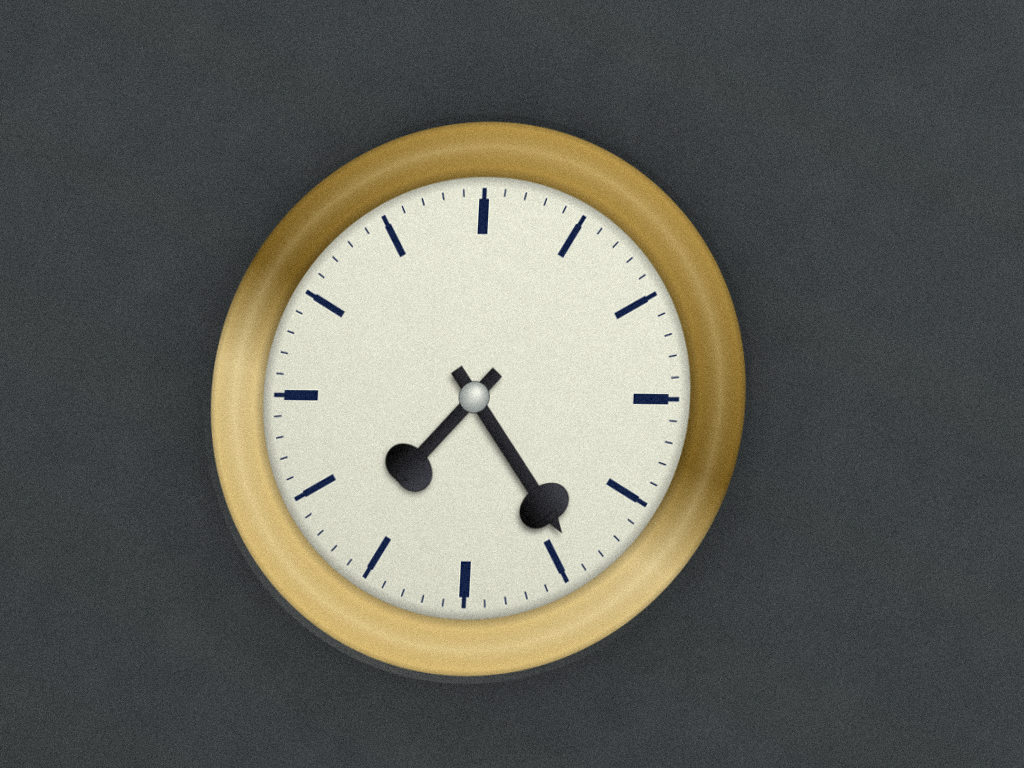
7:24
